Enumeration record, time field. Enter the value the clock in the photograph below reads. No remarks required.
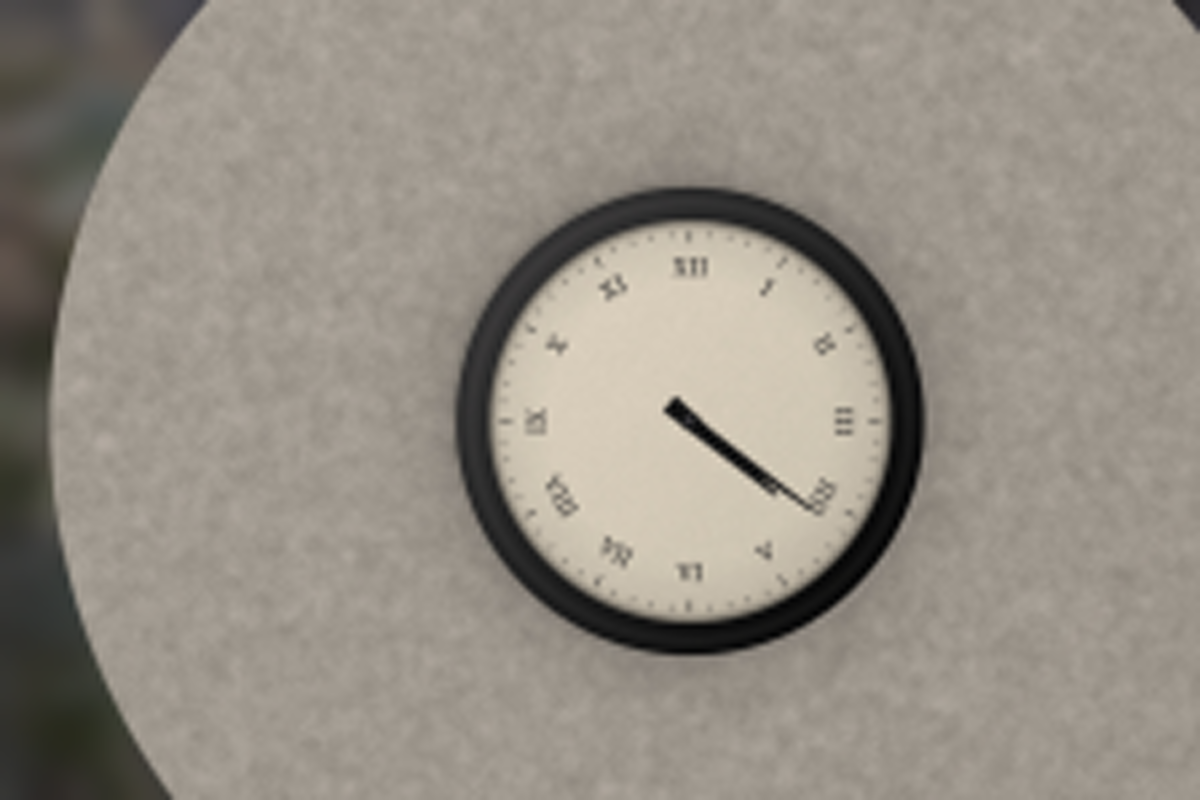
4:21
